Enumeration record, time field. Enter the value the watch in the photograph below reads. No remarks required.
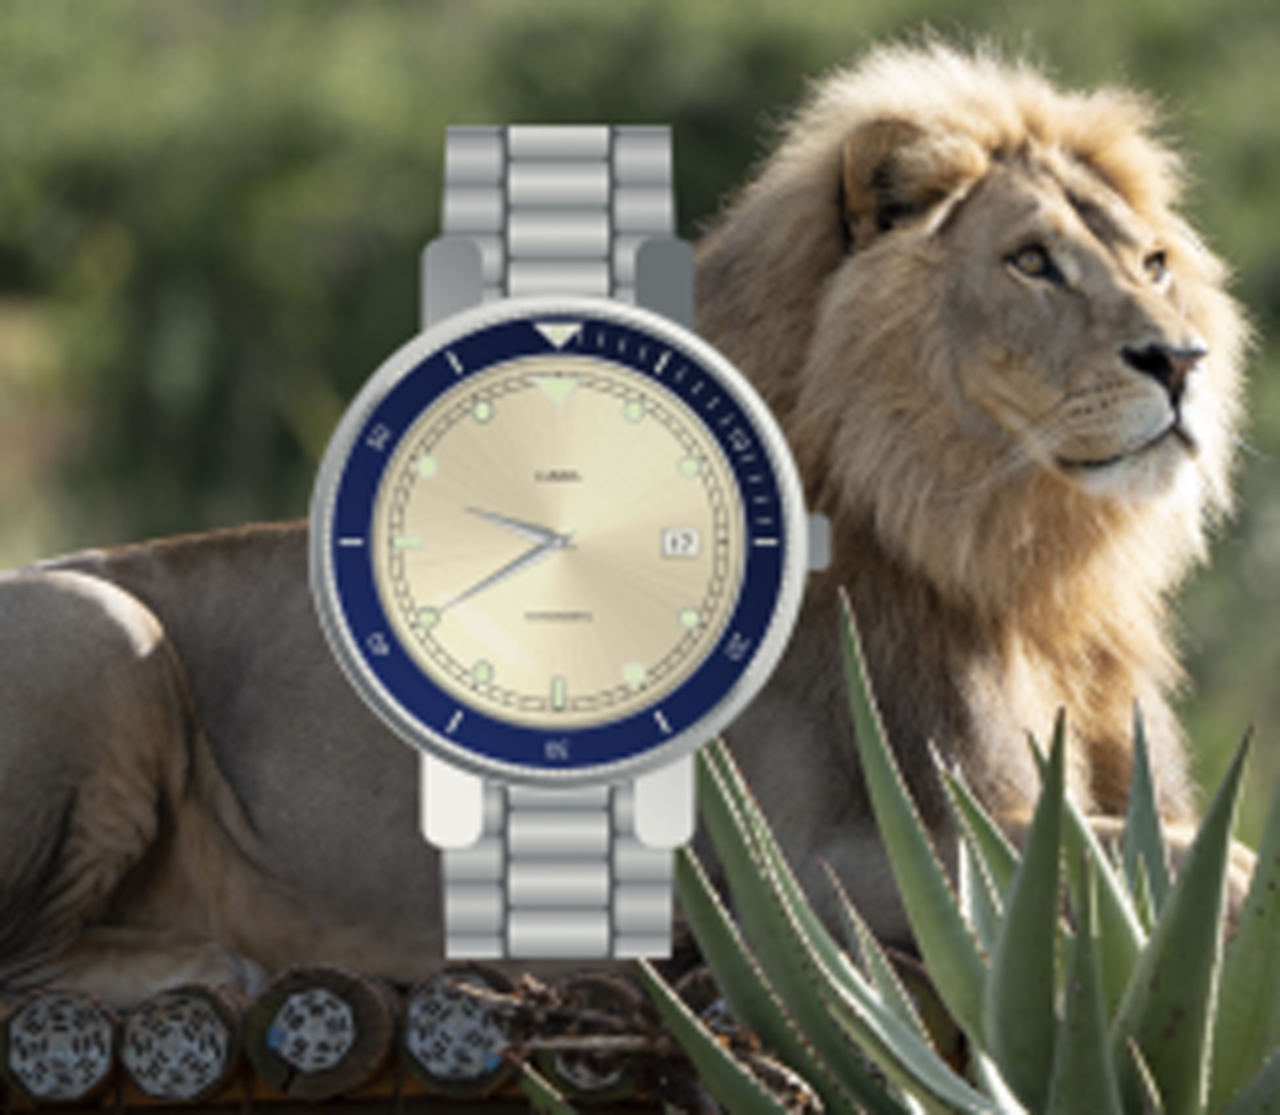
9:40
